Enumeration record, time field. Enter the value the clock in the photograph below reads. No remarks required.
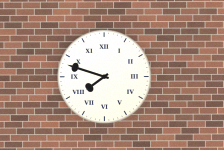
7:48
